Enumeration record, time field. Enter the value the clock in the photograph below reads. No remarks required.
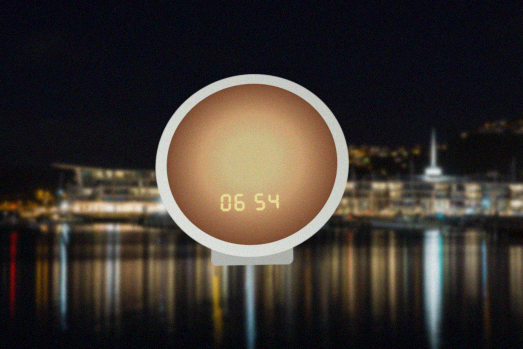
6:54
